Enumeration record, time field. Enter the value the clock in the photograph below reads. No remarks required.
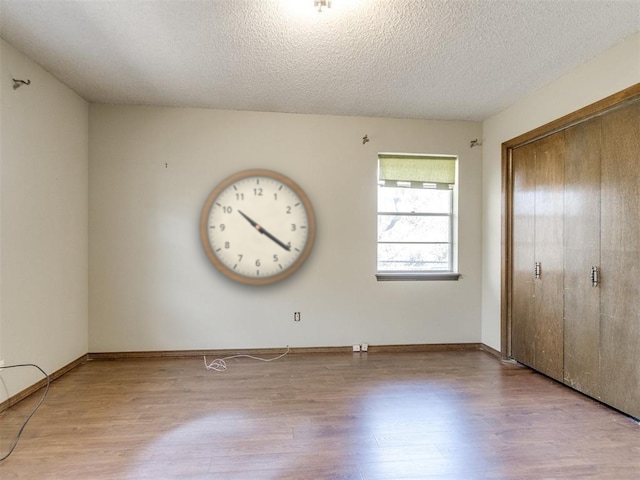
10:21
